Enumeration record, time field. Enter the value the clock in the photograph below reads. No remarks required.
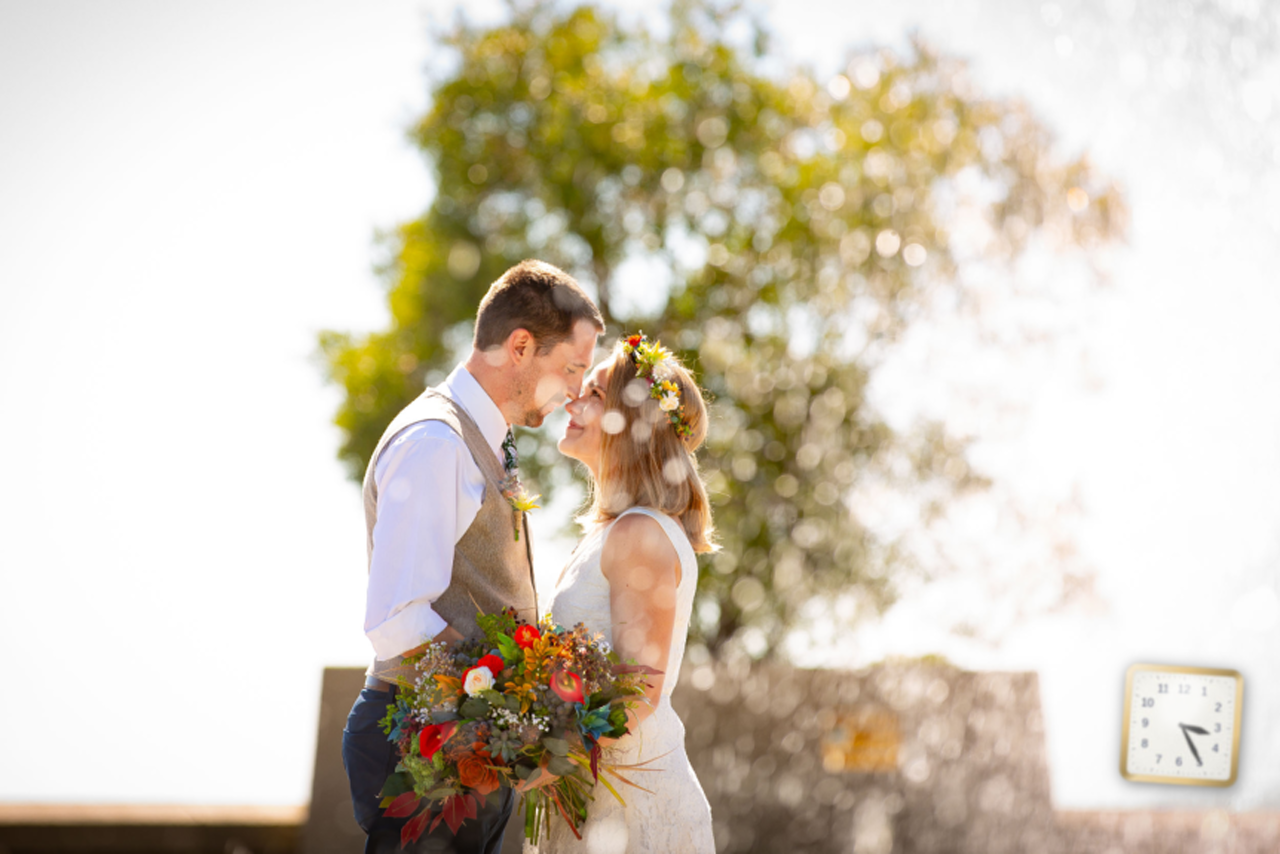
3:25
